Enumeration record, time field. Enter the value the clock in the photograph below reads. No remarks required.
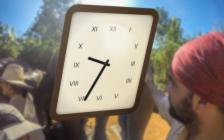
9:34
